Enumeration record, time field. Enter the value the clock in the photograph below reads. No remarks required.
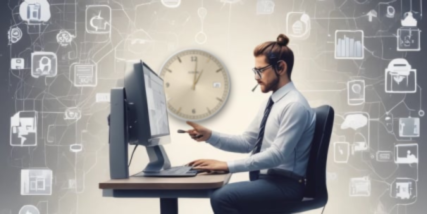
1:01
